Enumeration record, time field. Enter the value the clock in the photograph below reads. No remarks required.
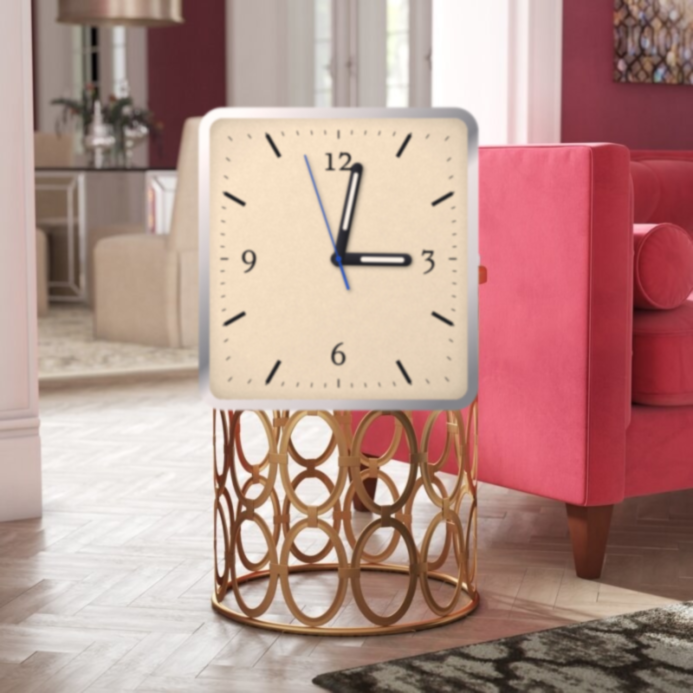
3:01:57
